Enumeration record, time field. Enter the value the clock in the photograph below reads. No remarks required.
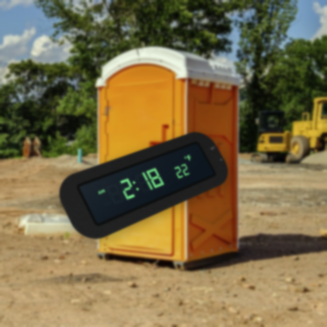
2:18
